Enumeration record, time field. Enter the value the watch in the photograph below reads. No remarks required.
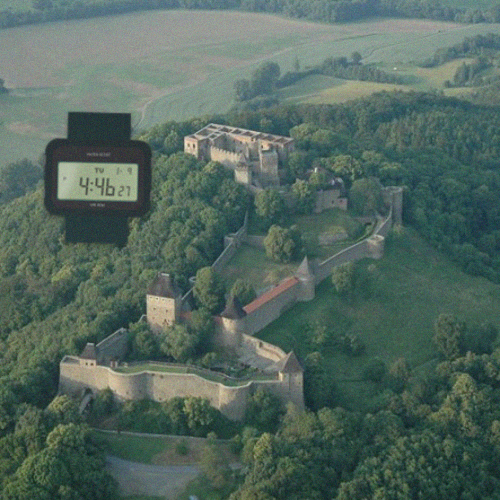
4:46:27
